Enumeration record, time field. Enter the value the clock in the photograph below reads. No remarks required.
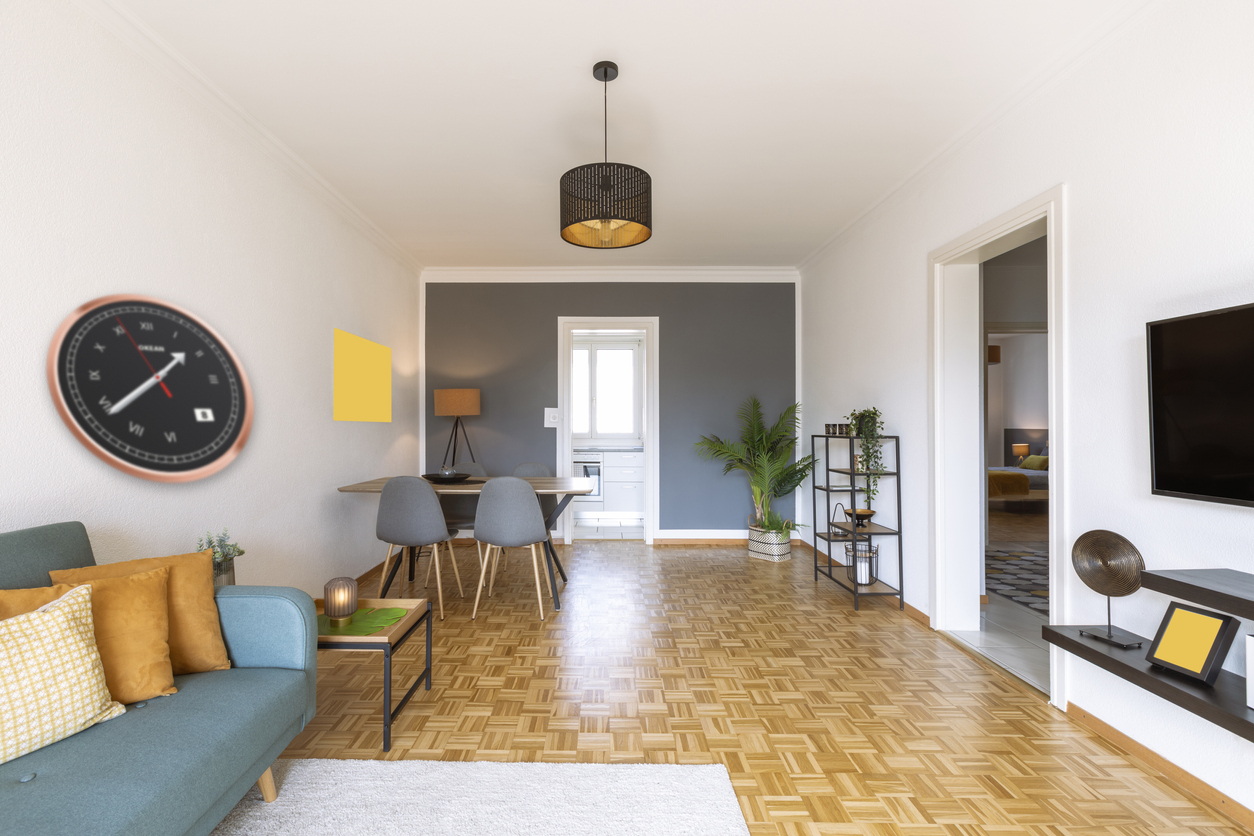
1:38:56
